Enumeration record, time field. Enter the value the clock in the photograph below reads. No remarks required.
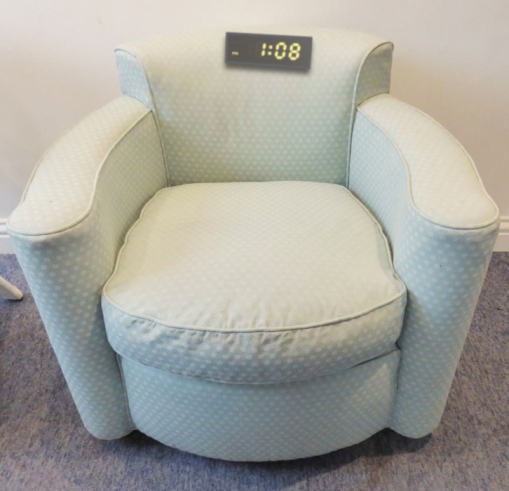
1:08
